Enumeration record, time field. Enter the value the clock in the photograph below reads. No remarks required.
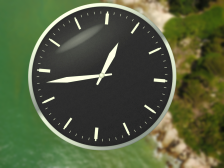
12:43
